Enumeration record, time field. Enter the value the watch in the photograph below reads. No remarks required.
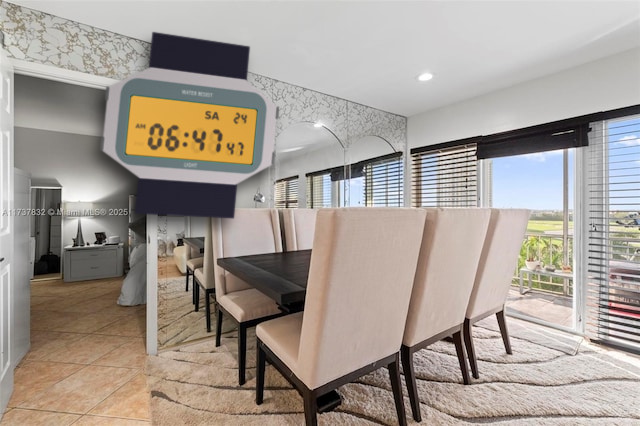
6:47:47
